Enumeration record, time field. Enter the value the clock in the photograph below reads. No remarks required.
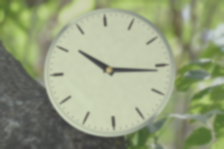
10:16
